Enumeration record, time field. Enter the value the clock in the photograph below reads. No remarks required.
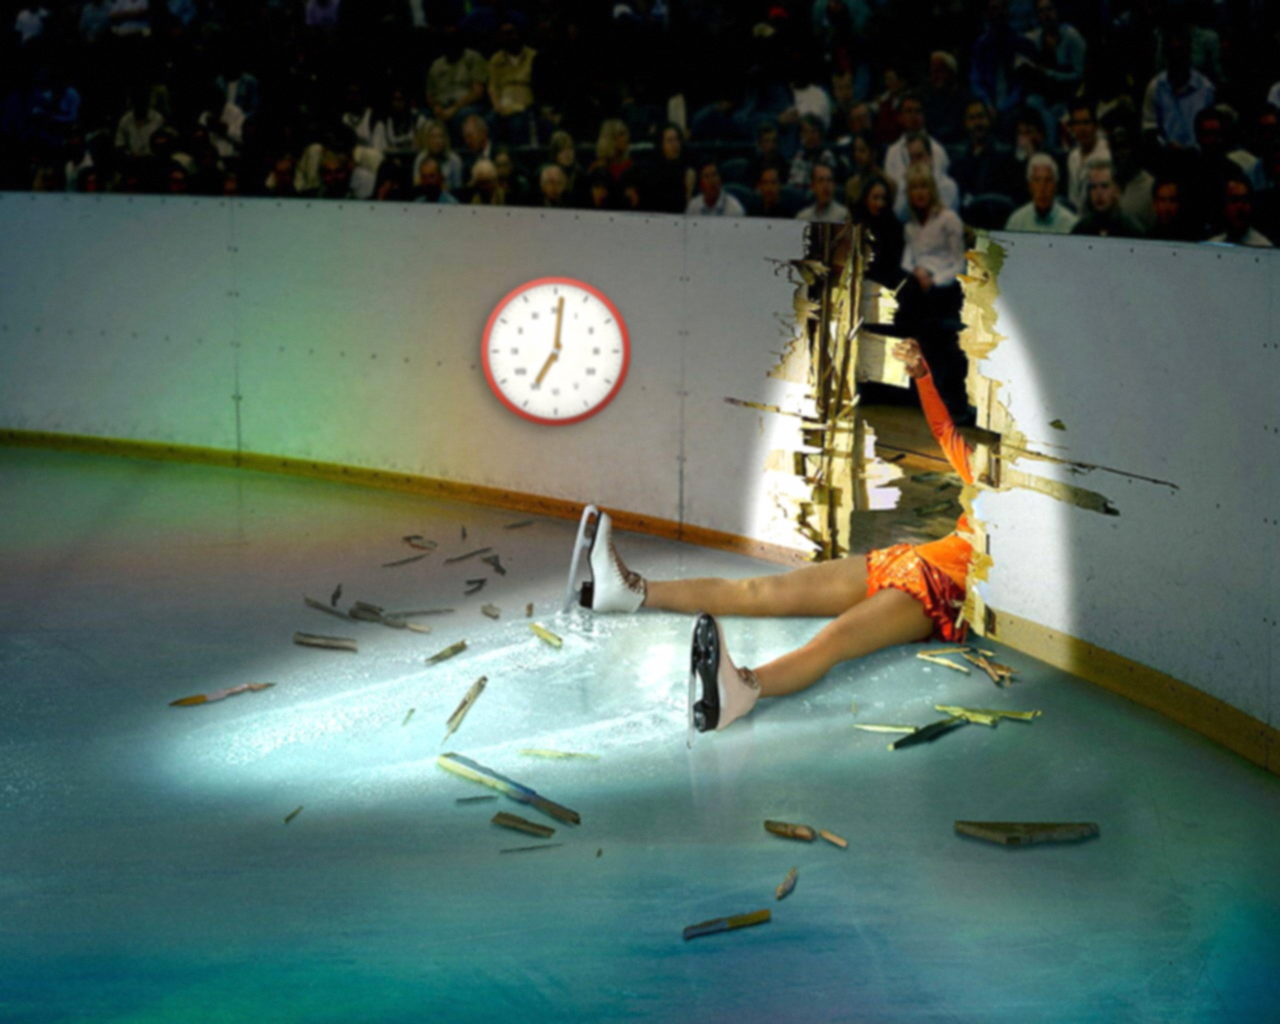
7:01
